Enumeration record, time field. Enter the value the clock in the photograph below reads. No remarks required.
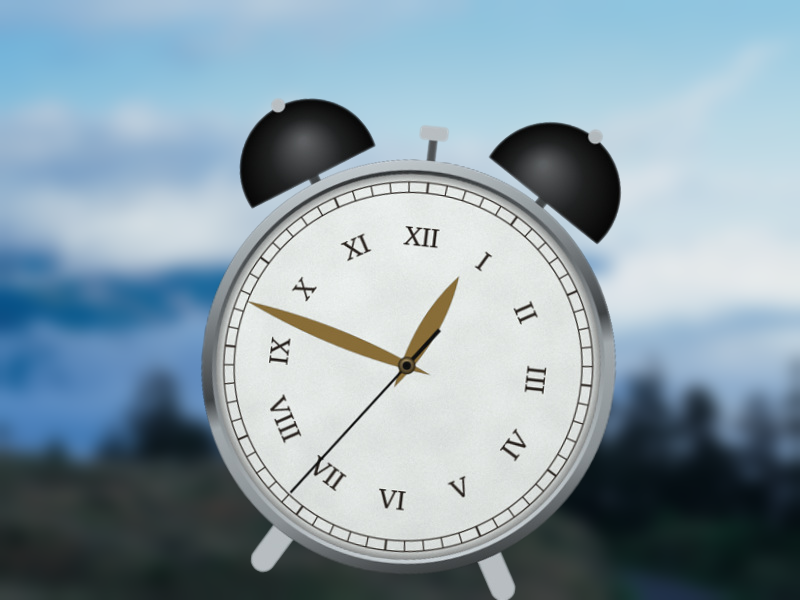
12:47:36
